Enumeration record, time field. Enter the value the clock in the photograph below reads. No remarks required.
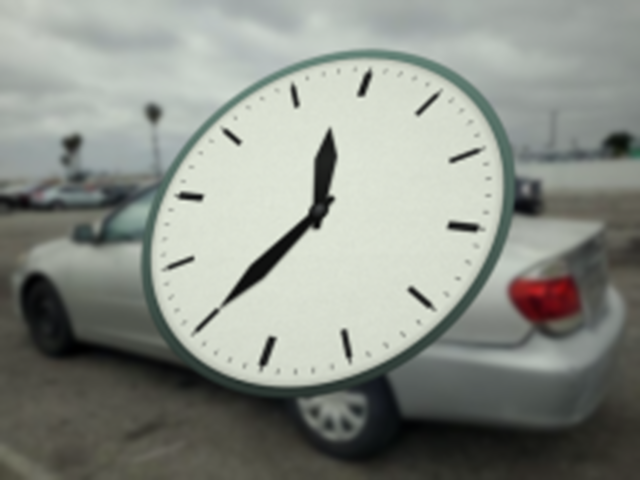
11:35
